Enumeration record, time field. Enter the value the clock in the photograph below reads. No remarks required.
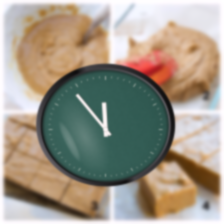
11:54
